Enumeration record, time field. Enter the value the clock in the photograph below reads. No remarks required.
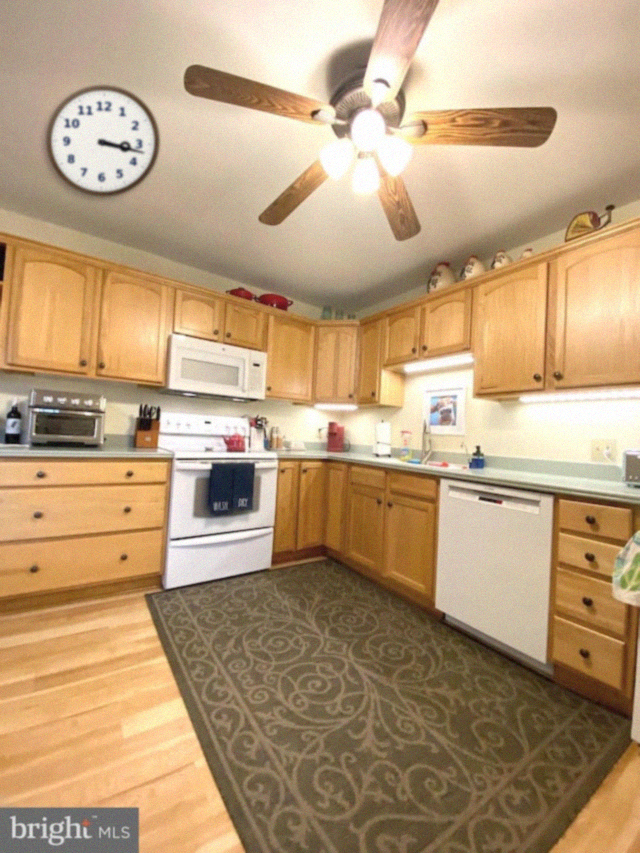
3:17
